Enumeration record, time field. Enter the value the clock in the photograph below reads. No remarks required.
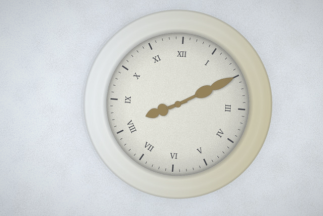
8:10
